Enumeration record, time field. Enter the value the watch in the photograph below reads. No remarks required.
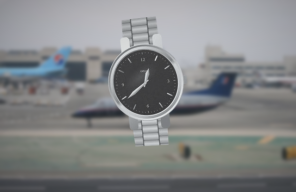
12:39
